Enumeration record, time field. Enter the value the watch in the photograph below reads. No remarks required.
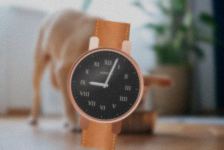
9:03
